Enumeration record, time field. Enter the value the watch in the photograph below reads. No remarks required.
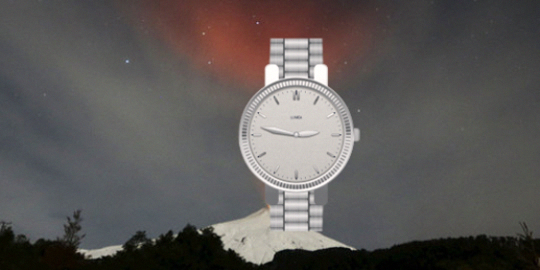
2:47
